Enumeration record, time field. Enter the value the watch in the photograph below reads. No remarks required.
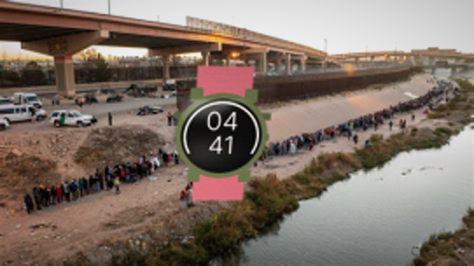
4:41
